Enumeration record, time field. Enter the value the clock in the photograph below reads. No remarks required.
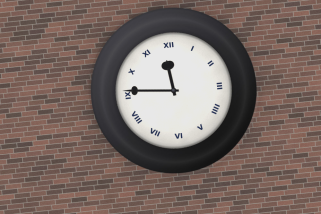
11:46
